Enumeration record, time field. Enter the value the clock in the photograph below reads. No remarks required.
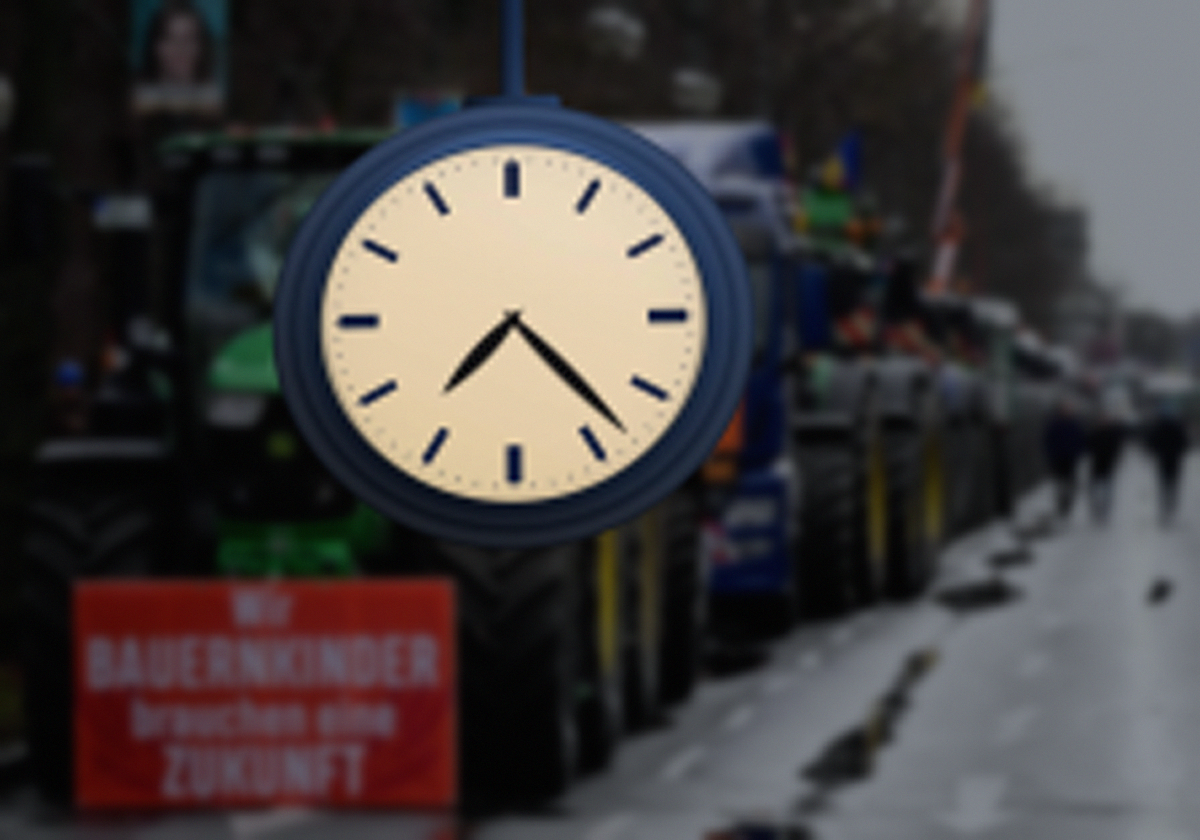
7:23
